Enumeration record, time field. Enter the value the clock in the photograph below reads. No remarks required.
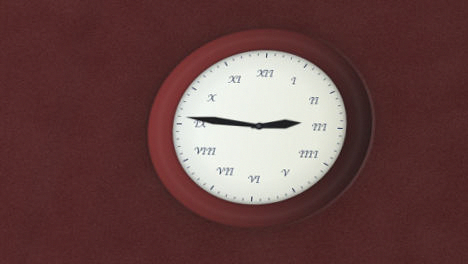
2:46
